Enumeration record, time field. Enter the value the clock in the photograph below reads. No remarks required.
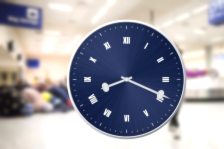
8:19
